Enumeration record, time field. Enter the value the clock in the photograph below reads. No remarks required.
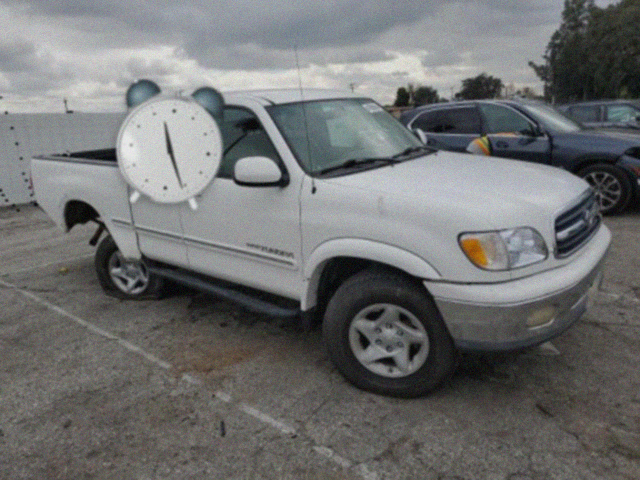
11:26
